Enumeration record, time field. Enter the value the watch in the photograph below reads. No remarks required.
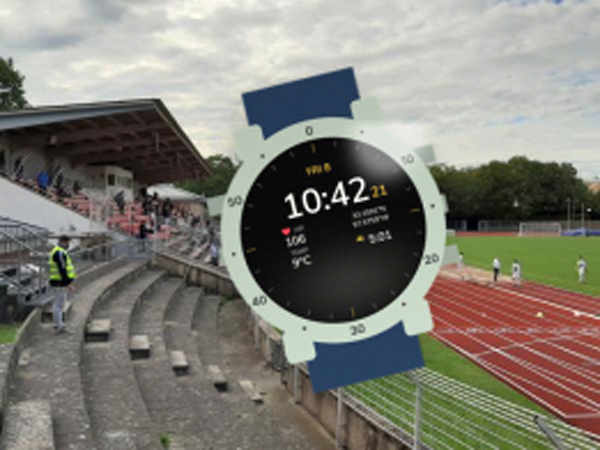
10:42
